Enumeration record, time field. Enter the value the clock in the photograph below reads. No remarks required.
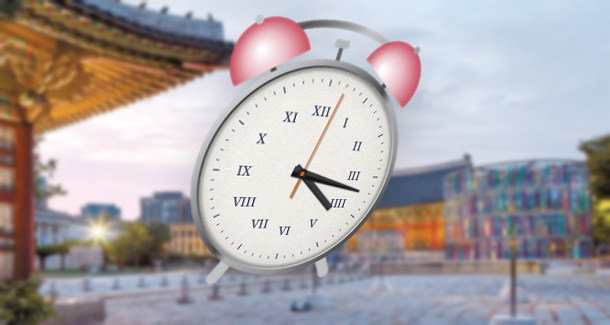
4:17:02
